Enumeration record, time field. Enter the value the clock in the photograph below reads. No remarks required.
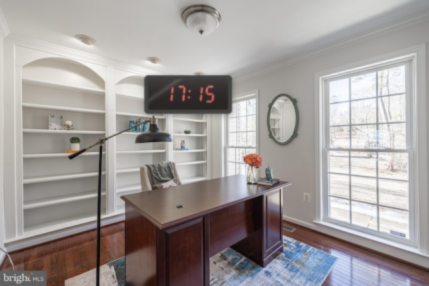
17:15
